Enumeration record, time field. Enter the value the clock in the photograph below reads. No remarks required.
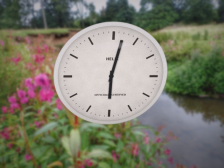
6:02
